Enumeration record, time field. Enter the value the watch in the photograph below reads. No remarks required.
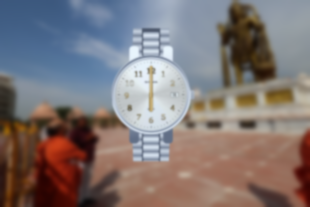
6:00
